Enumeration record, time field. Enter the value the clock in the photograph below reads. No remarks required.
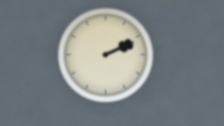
2:11
